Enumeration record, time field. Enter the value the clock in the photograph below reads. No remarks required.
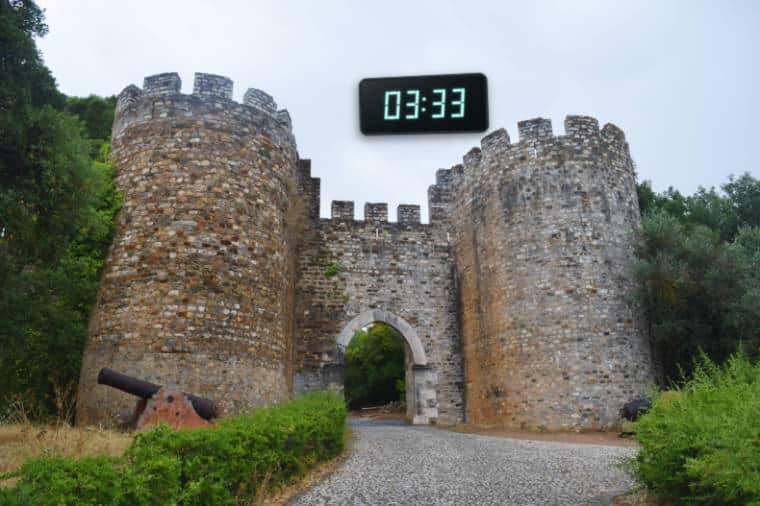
3:33
